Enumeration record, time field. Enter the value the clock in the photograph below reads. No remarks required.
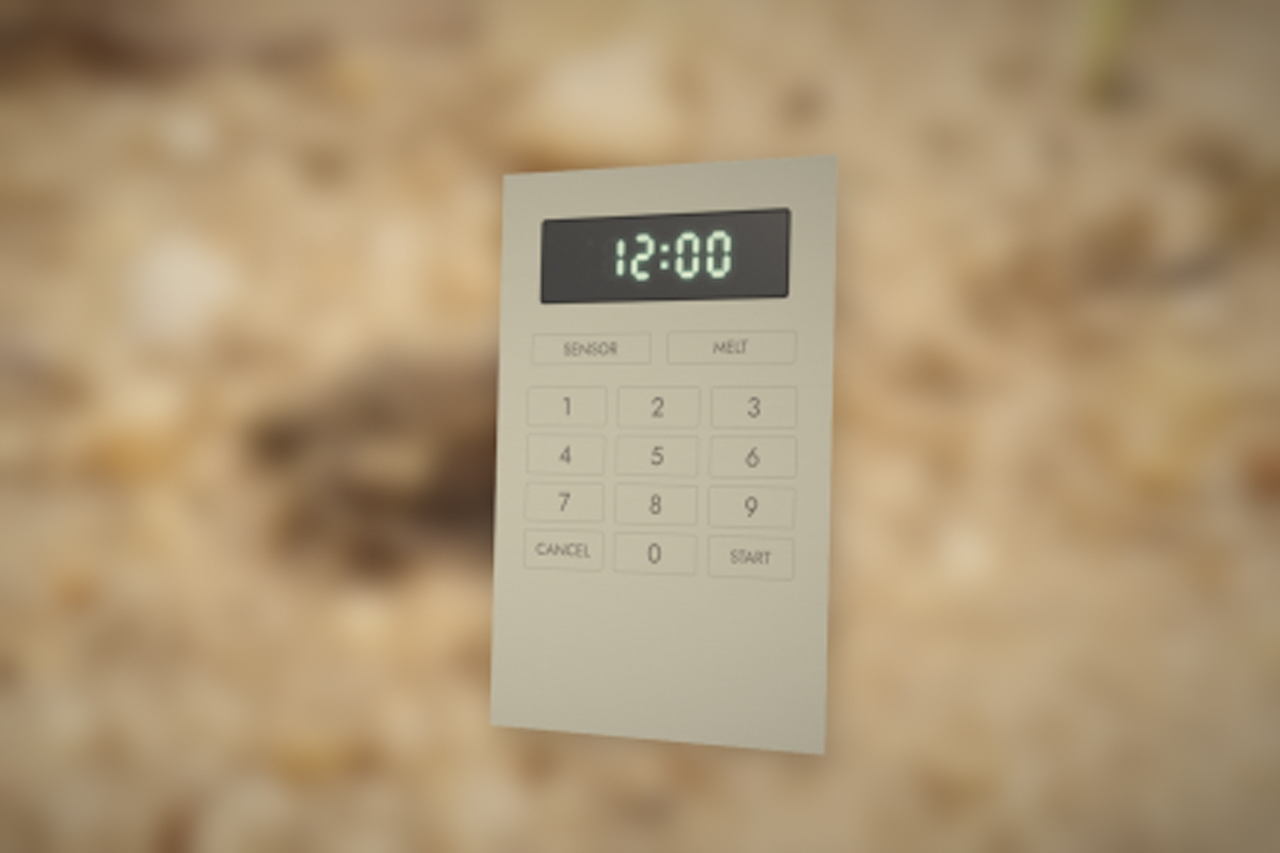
12:00
